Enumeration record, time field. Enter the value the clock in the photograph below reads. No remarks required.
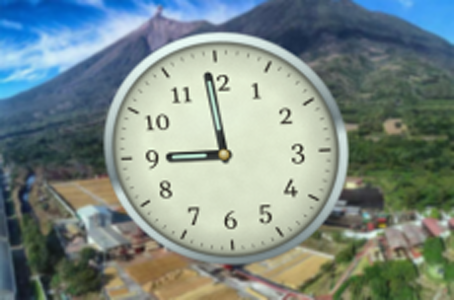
8:59
